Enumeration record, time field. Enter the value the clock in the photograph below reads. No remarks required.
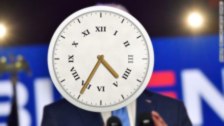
4:35
